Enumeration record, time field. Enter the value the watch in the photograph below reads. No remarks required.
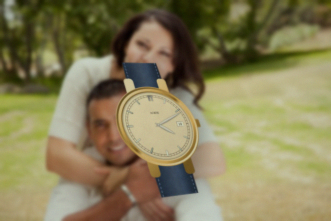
4:11
